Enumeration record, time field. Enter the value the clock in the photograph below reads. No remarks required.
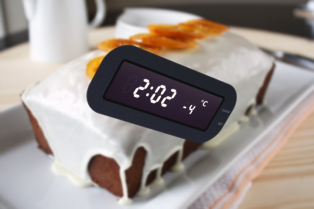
2:02
